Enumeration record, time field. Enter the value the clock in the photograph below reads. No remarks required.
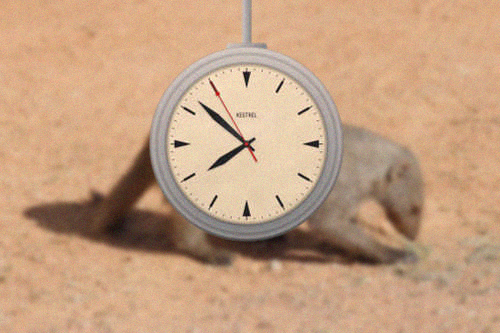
7:51:55
